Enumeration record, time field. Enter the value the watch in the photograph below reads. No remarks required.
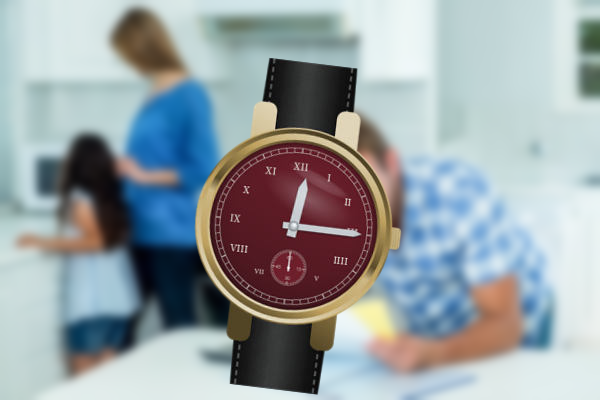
12:15
